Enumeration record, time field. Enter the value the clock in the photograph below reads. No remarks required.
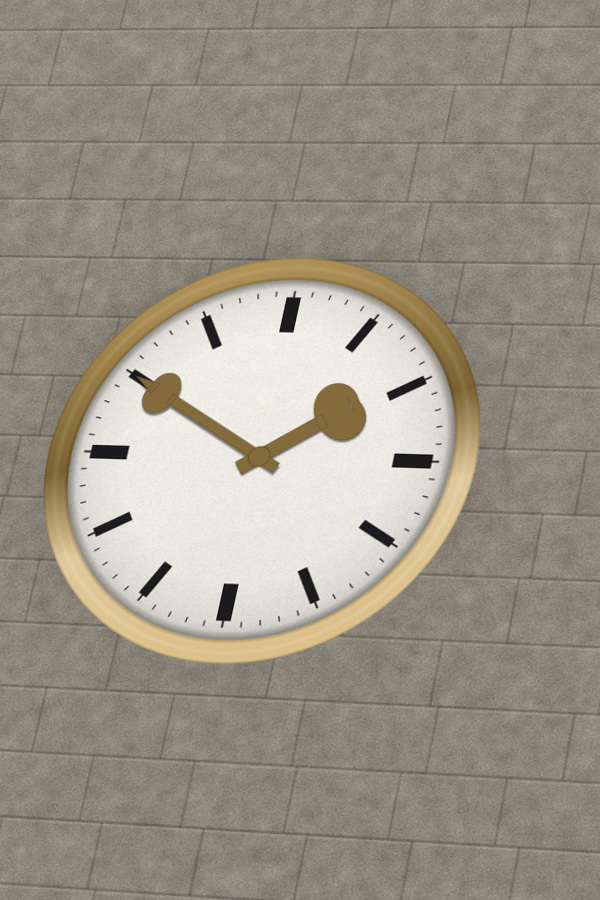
1:50
